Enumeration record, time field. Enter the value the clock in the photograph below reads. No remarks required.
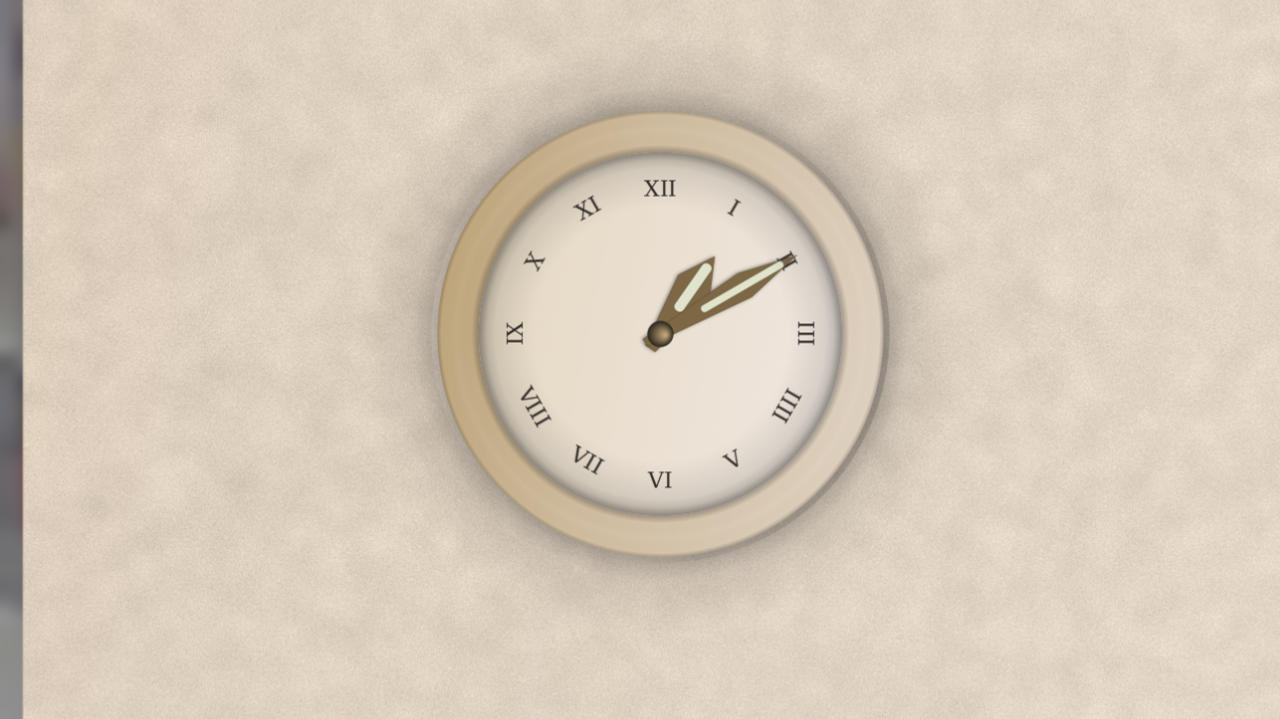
1:10
